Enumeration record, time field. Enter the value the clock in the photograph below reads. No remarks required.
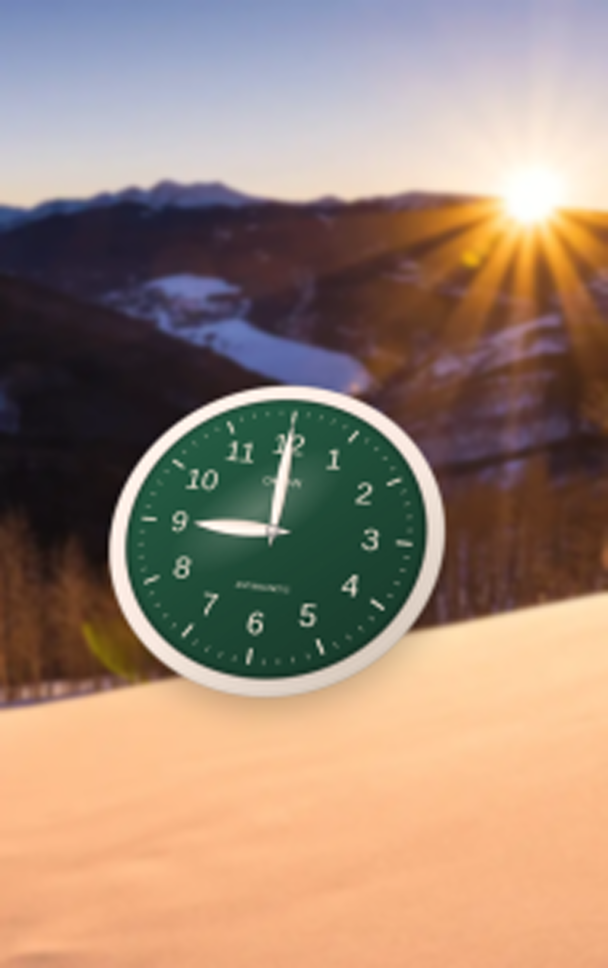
9:00
